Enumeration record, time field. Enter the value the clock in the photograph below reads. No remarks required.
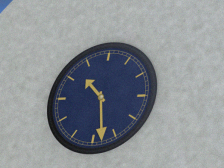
10:28
